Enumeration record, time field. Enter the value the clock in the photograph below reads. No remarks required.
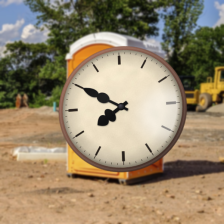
7:50
